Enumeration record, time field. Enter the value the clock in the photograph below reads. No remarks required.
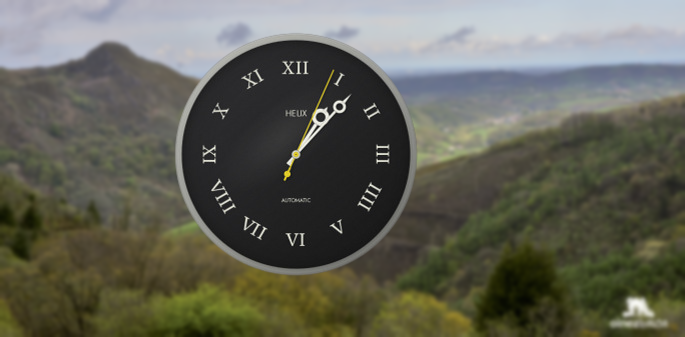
1:07:04
